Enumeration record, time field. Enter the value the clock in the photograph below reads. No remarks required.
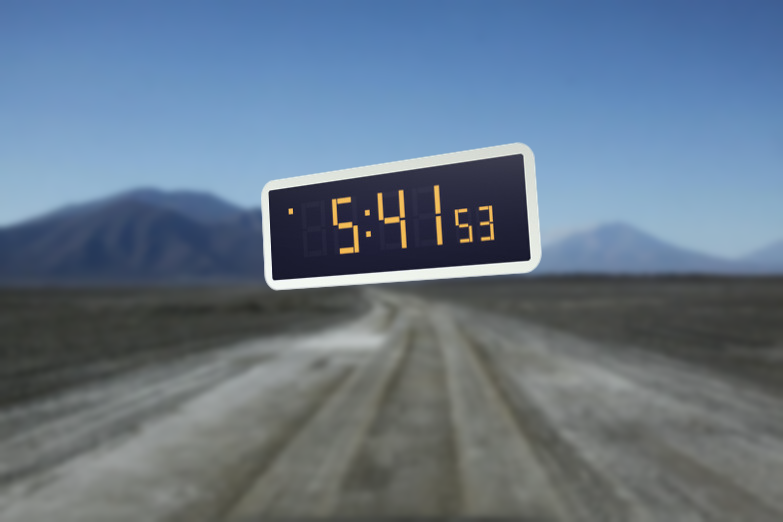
5:41:53
